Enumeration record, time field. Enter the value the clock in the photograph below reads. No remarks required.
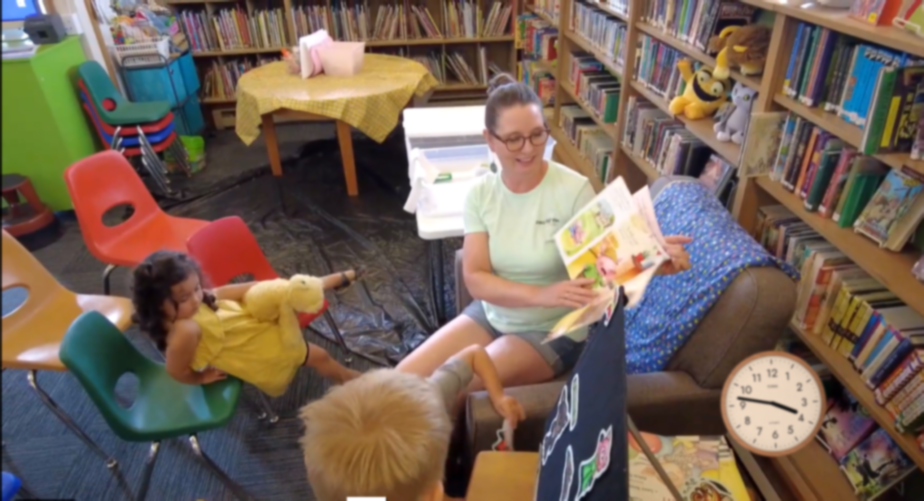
3:47
